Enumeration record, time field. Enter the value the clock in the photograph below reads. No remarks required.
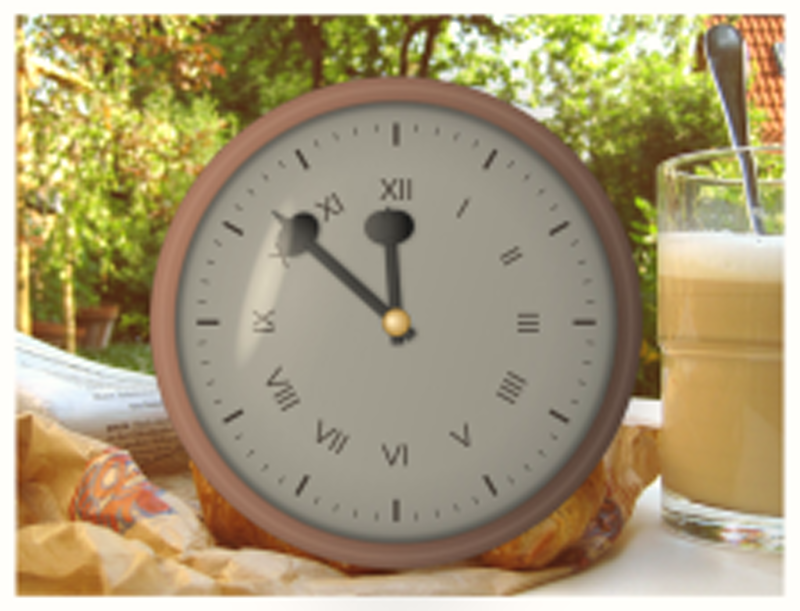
11:52
